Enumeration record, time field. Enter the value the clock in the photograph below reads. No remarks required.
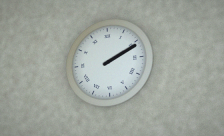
2:11
